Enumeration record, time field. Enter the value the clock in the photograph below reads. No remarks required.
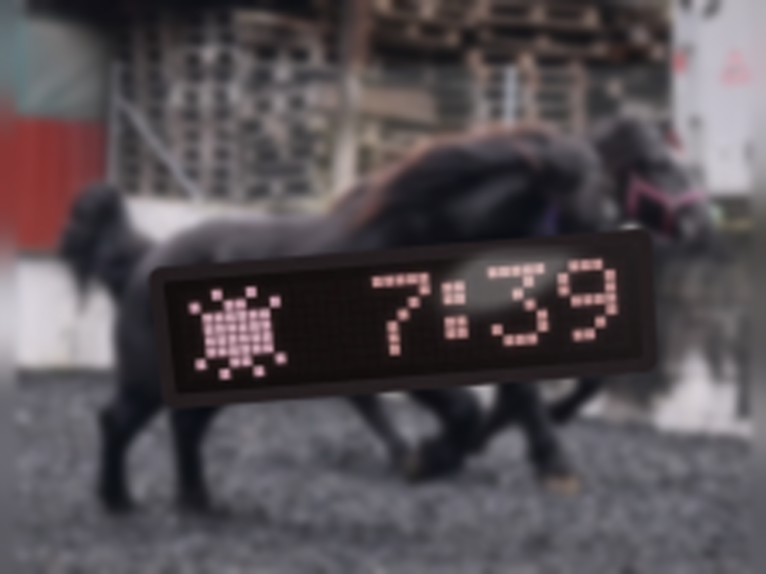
7:39
